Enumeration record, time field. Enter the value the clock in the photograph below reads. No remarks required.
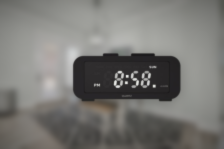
8:58
